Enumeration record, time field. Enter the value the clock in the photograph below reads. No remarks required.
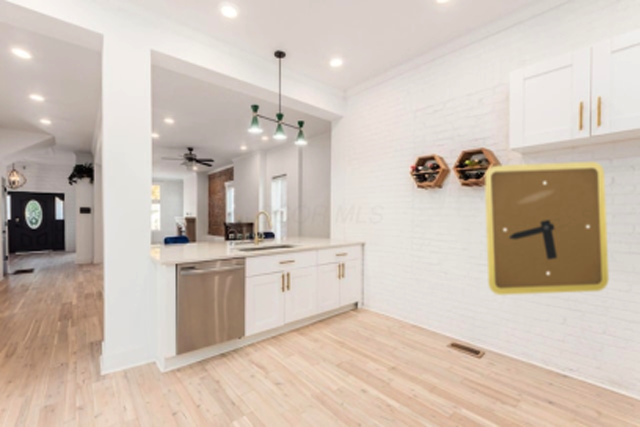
5:43
